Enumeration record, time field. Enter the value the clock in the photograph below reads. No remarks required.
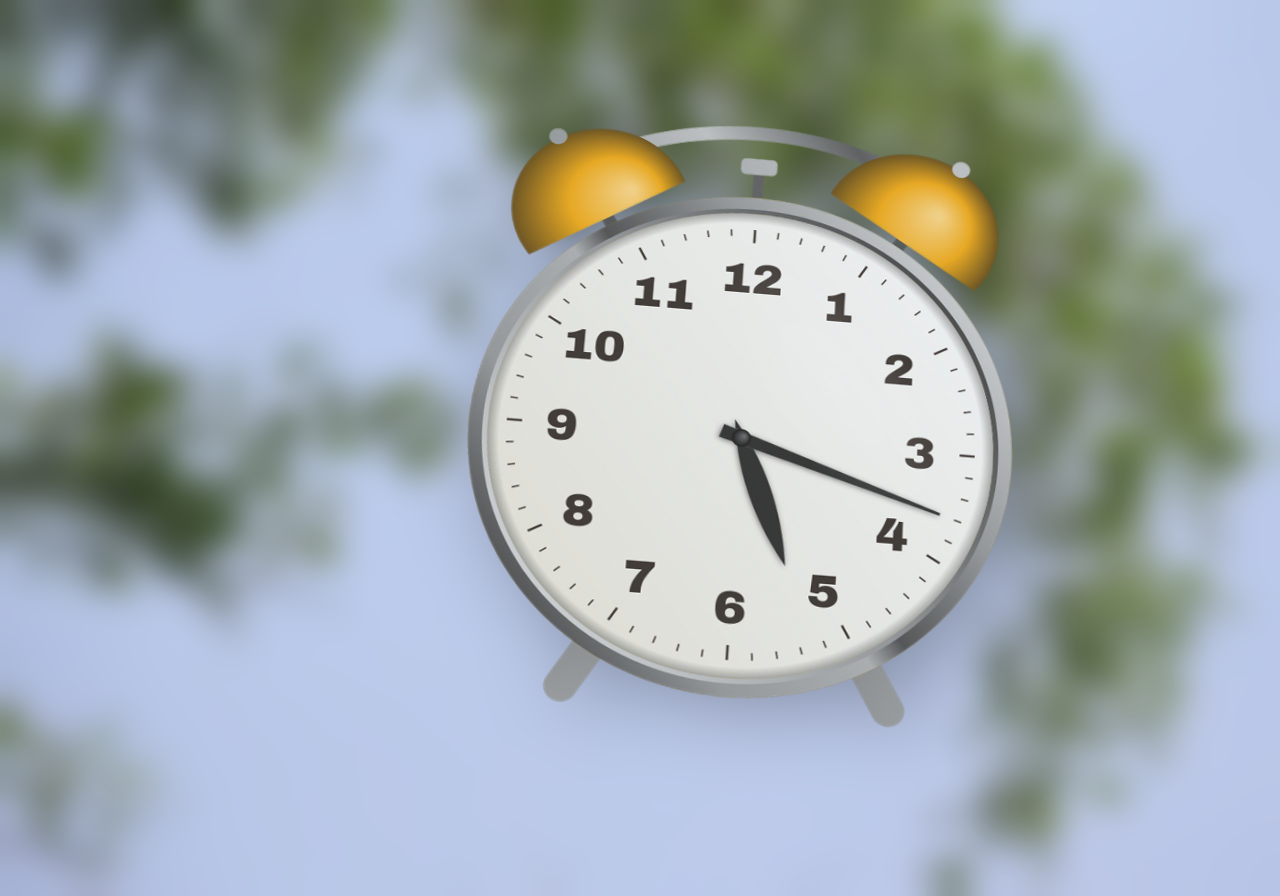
5:18
